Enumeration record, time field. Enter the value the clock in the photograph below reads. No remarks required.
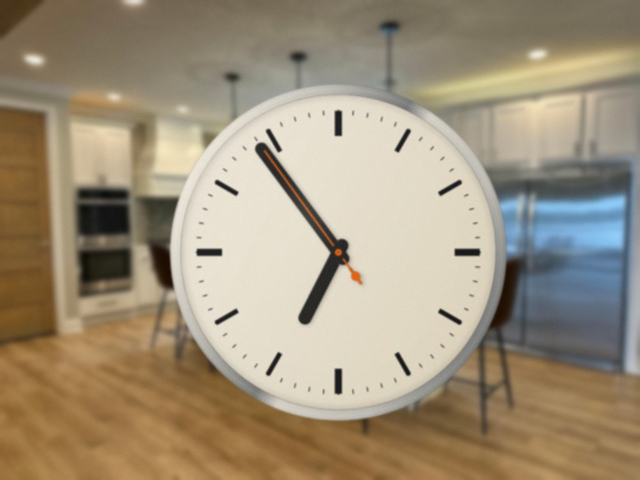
6:53:54
